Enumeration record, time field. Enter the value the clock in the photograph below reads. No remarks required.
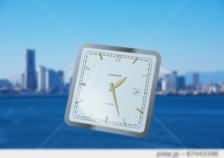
1:26
